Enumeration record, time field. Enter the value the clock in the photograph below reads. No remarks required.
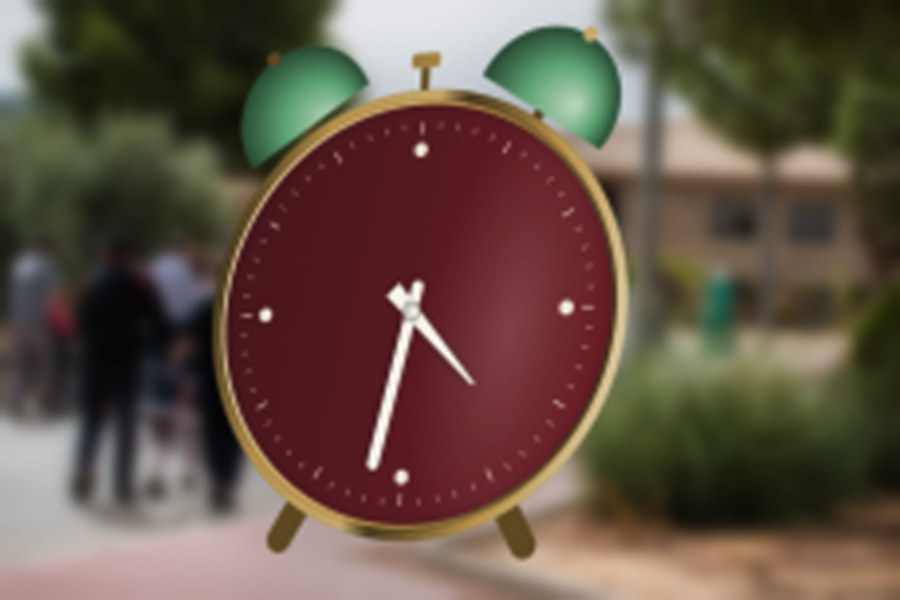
4:32
